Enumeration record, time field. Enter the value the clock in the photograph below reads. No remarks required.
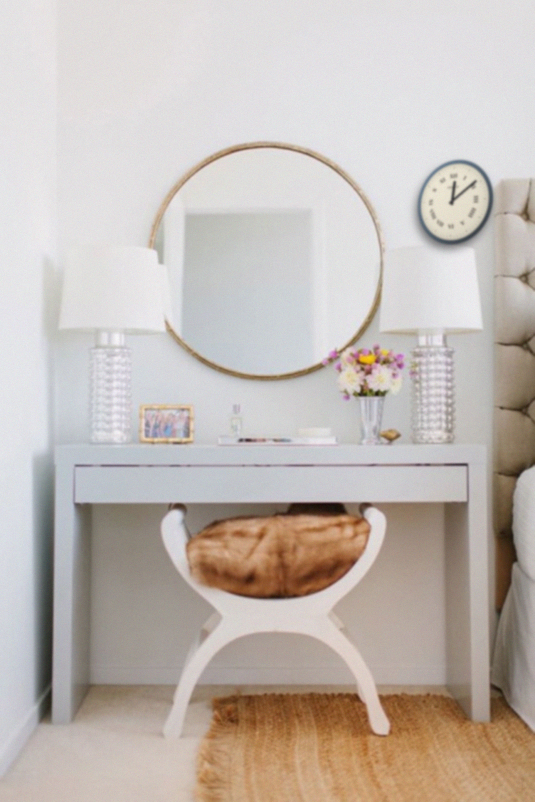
12:09
